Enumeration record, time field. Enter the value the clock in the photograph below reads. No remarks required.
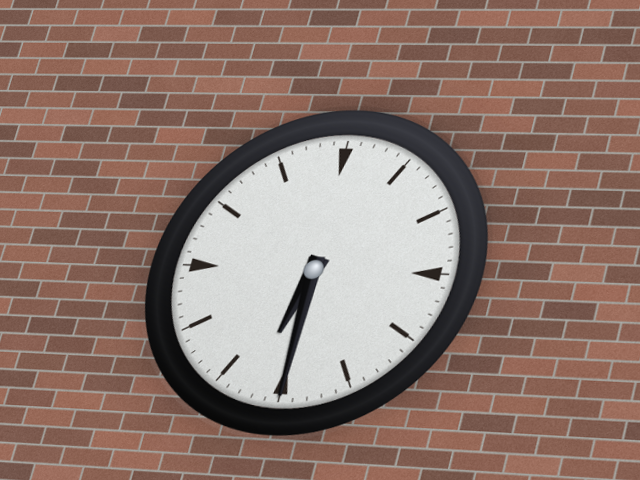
6:30
